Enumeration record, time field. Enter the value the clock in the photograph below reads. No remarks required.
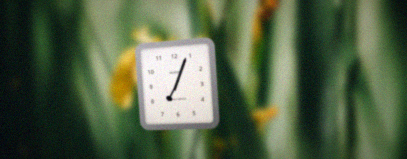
7:04
